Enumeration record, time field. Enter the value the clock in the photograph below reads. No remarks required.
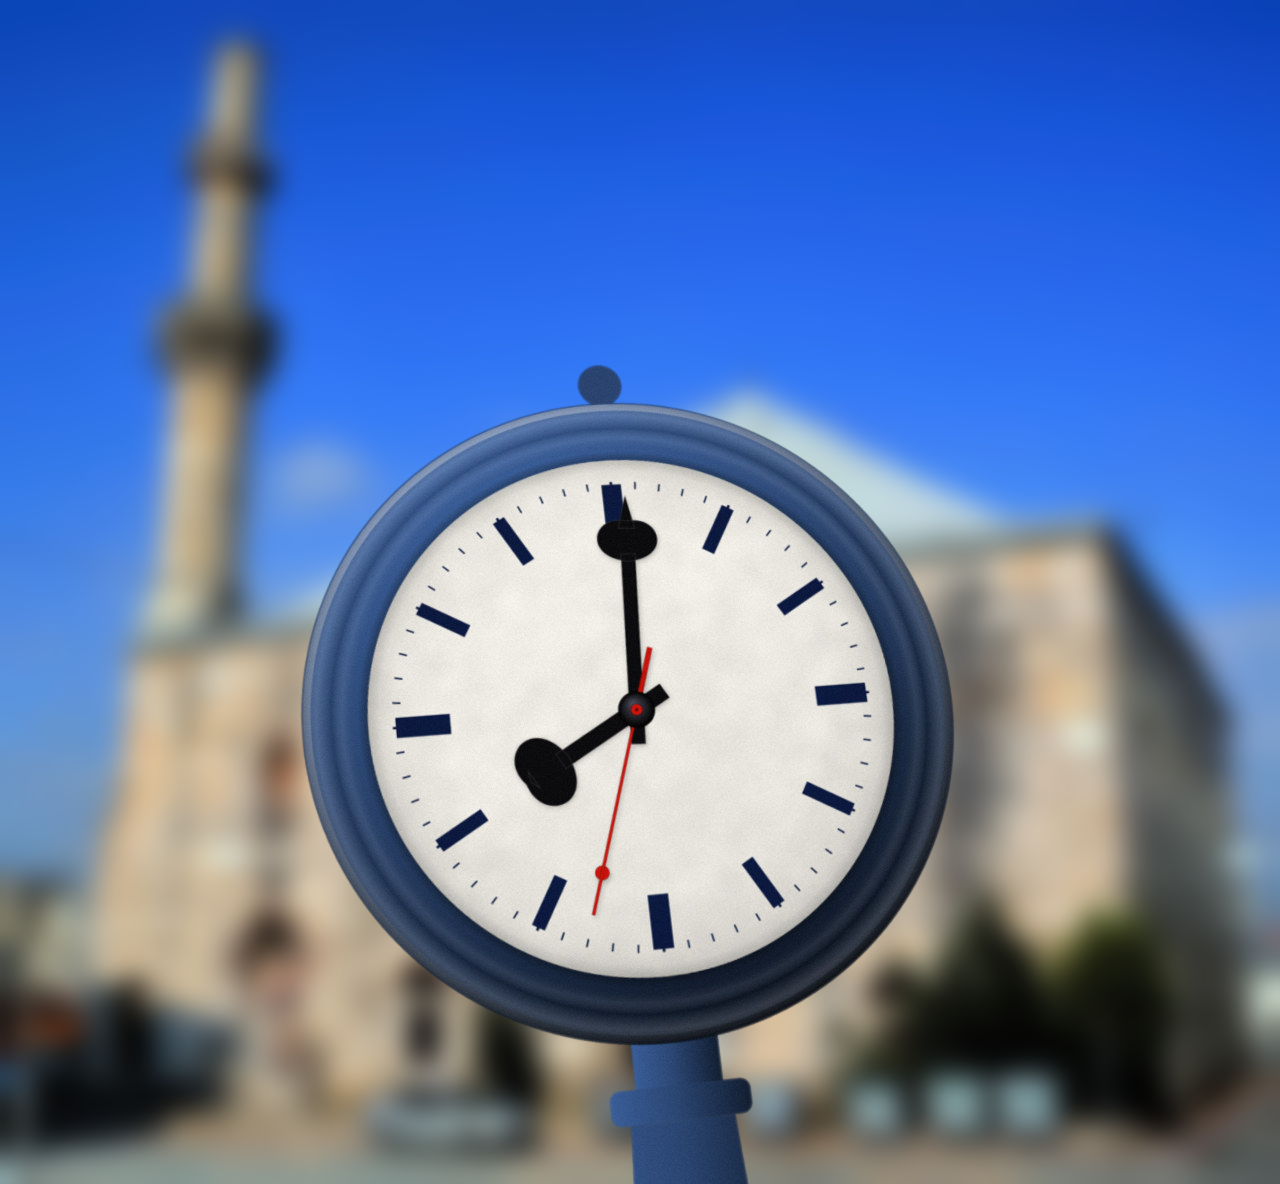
8:00:33
